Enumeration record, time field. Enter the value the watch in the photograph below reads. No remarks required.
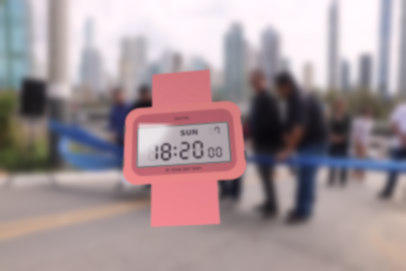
18:20:00
